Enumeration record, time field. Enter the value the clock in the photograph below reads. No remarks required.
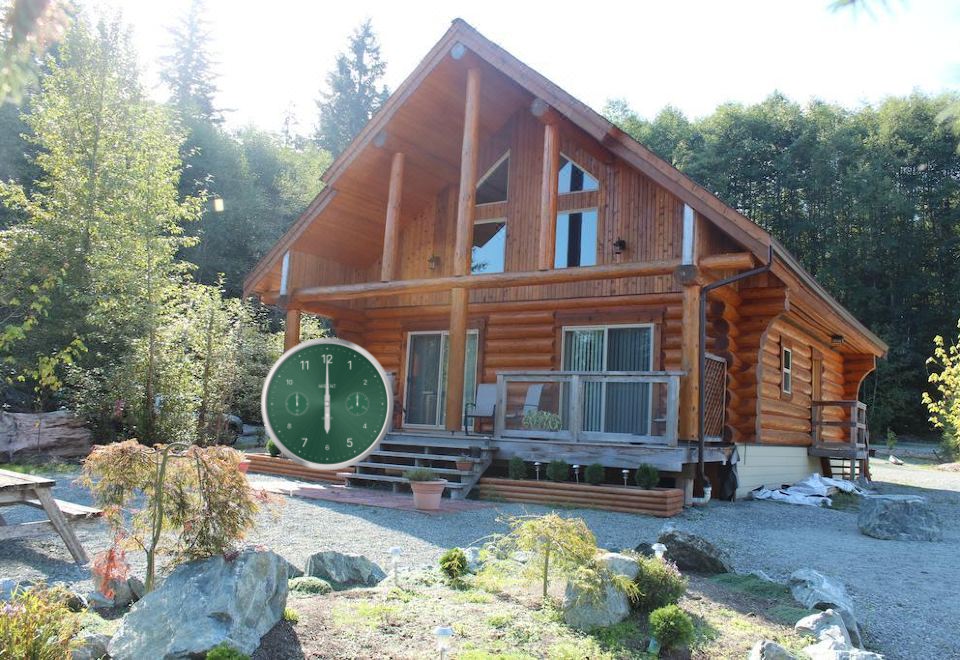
6:00
